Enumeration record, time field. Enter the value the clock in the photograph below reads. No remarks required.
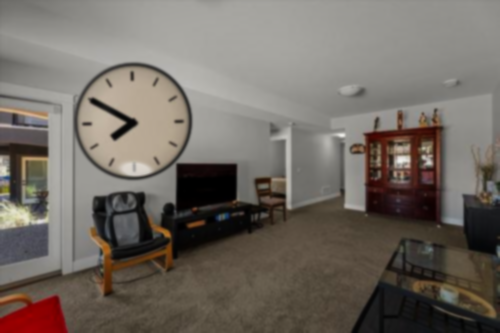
7:50
